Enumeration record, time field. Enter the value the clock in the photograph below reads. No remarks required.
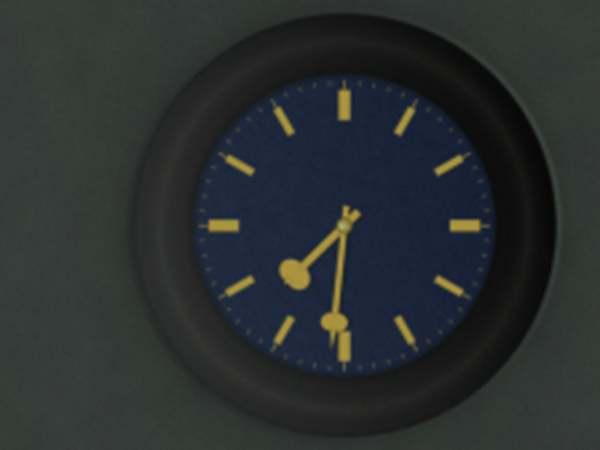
7:31
